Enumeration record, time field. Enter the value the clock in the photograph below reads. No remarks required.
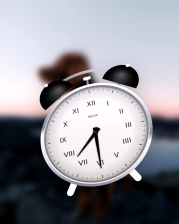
7:30
